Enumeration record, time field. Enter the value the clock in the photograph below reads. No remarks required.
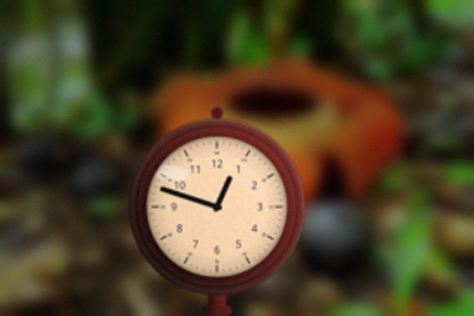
12:48
